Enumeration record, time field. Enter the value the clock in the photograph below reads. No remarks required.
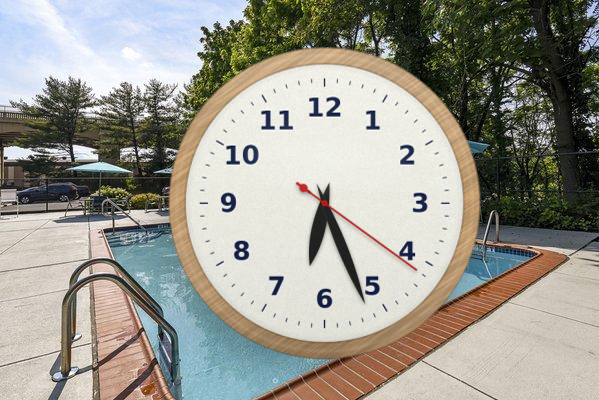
6:26:21
